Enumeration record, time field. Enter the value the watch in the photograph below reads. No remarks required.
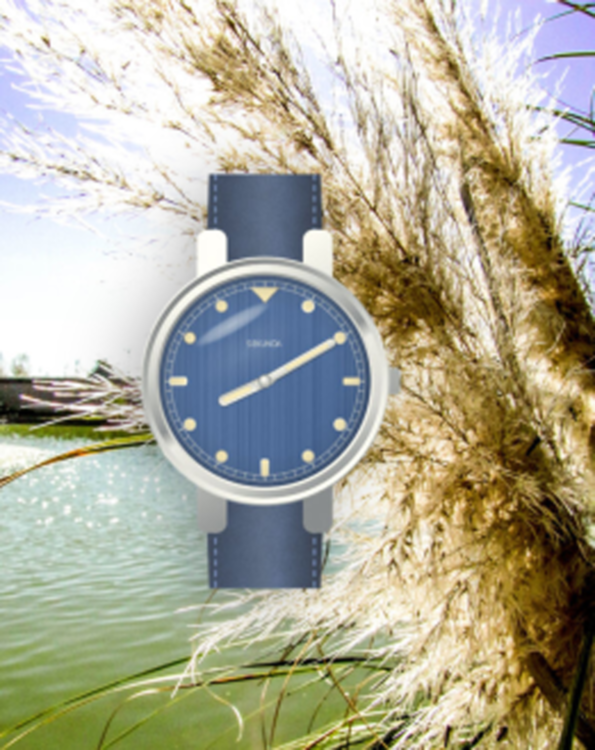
8:10
